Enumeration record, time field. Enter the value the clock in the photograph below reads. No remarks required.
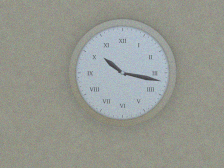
10:17
